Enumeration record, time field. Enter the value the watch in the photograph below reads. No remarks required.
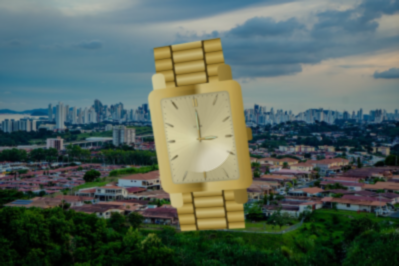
3:00
